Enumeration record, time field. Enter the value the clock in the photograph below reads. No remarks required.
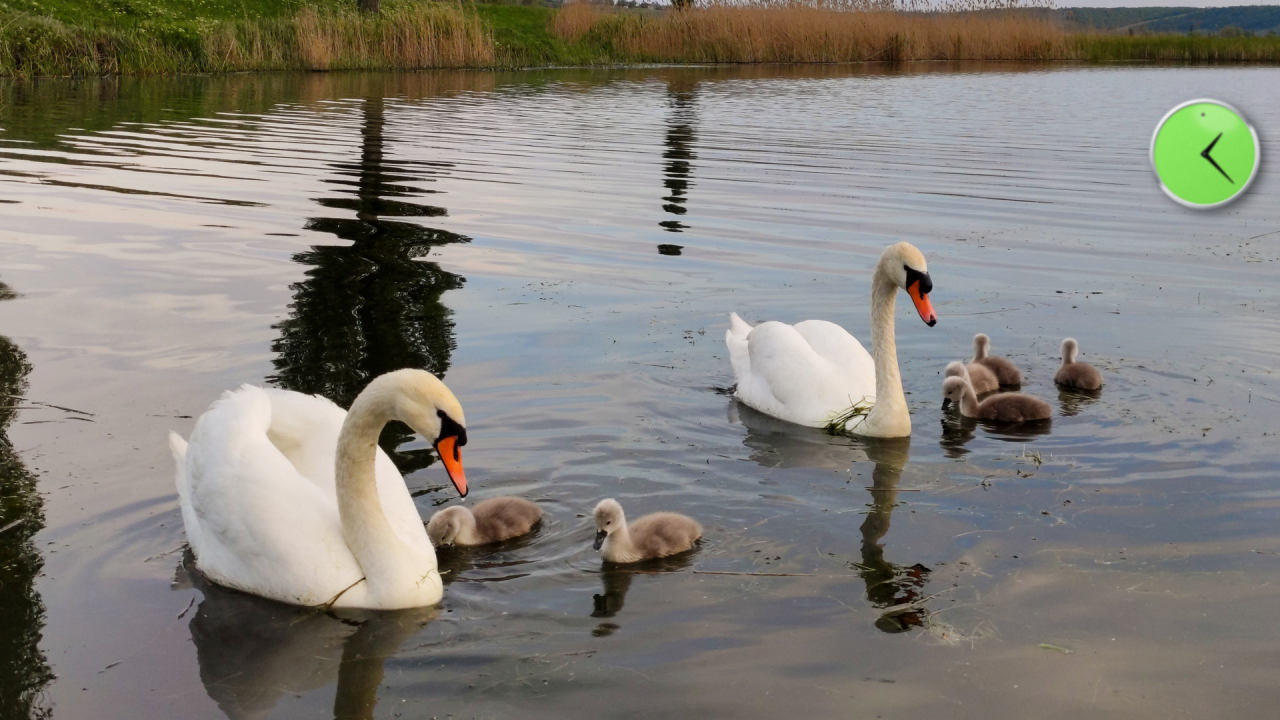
1:23
